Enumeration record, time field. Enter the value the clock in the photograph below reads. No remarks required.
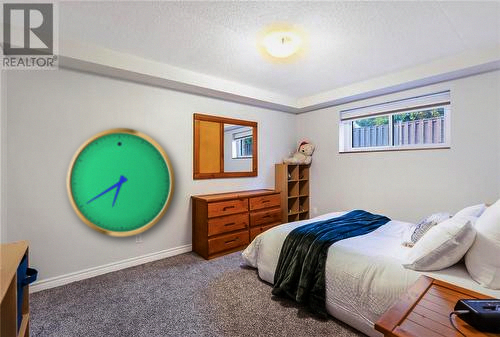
6:40
